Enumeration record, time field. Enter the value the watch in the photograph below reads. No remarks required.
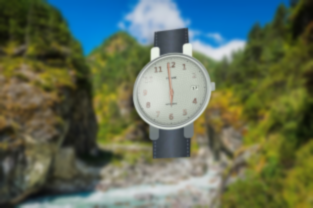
5:59
